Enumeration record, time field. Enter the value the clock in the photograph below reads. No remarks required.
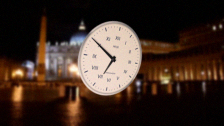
6:50
